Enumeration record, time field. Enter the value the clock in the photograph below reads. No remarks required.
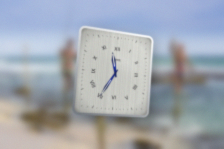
11:35
